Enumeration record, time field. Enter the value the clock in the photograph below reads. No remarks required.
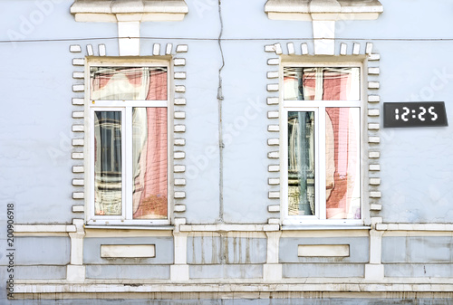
12:25
